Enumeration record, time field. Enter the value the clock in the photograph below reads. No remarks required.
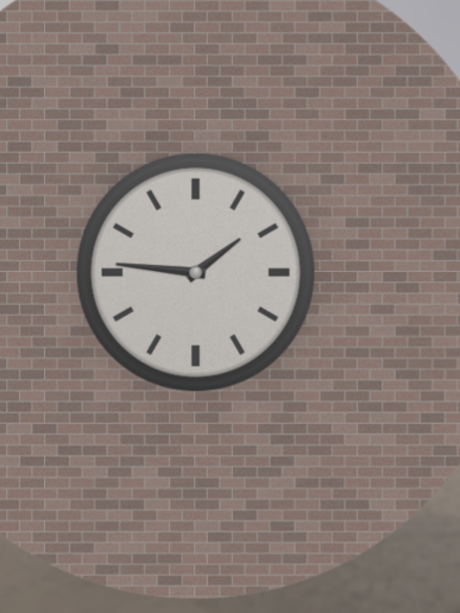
1:46
